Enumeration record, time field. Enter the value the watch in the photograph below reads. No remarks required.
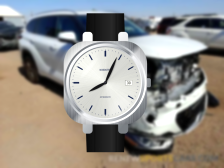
8:04
